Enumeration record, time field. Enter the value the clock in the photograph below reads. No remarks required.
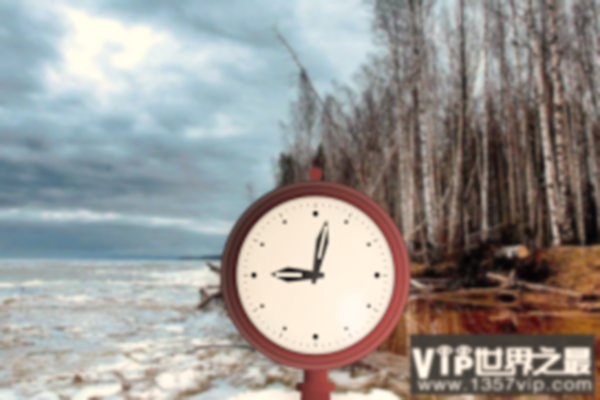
9:02
